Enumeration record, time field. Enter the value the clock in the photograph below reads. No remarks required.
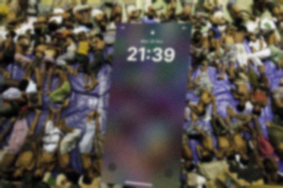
21:39
